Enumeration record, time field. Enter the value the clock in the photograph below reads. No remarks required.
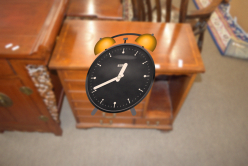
12:41
